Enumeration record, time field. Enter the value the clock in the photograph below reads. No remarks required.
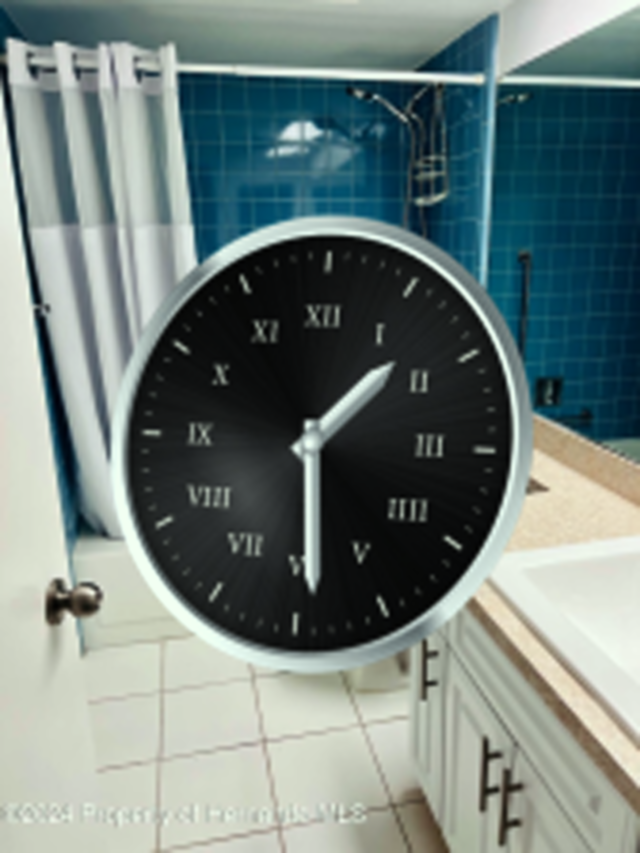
1:29
